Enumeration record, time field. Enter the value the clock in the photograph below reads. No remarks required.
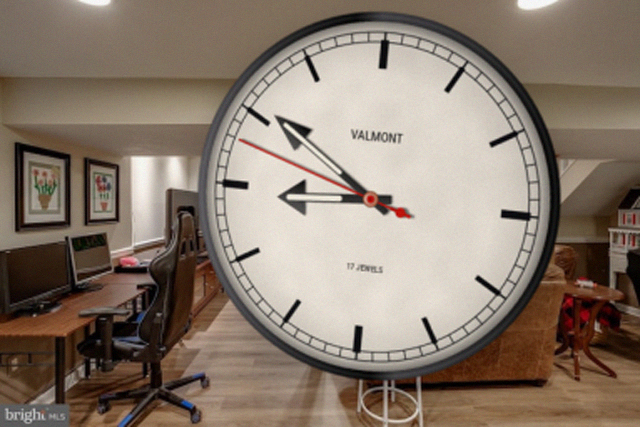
8:50:48
